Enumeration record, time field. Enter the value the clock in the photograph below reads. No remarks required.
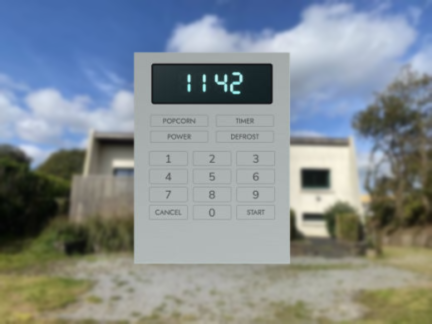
11:42
